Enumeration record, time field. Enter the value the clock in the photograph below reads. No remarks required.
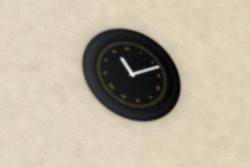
11:12
